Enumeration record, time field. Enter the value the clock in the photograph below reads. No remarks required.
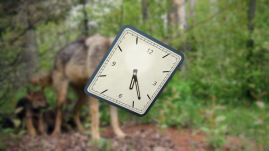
5:23
